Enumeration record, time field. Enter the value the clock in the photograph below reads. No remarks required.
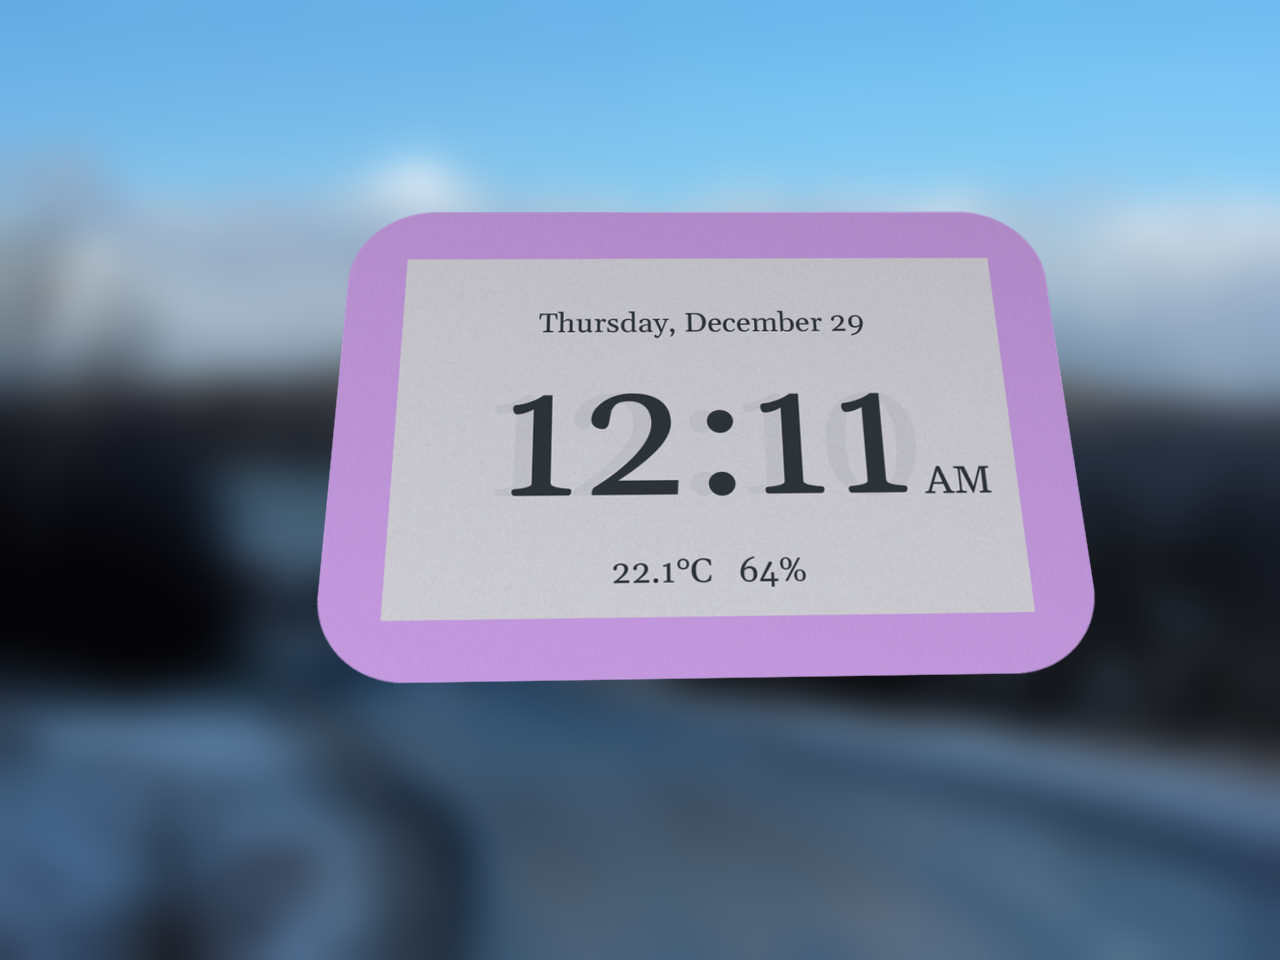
12:11
